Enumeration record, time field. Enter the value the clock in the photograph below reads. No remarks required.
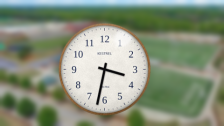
3:32
